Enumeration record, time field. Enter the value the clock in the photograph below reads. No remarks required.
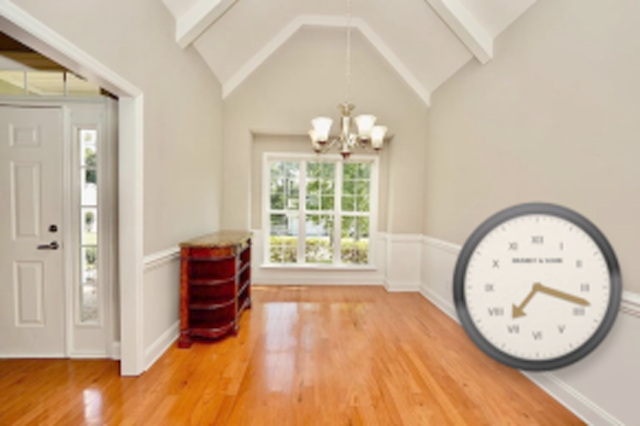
7:18
